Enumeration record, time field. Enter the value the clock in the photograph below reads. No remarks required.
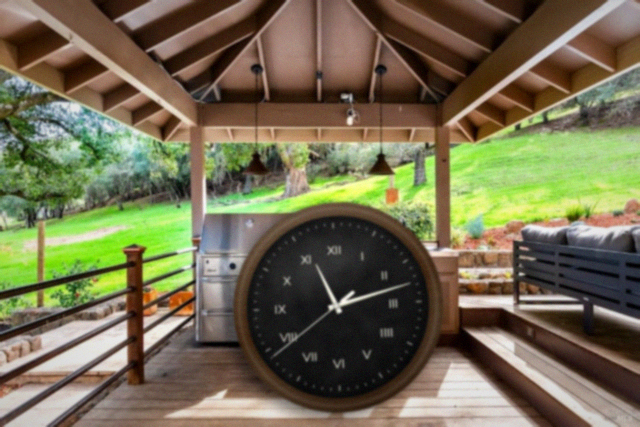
11:12:39
